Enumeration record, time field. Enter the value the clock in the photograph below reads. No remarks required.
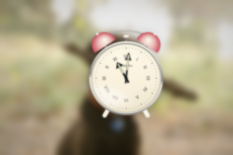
11:01
